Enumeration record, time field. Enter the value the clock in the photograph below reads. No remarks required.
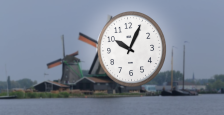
10:05
